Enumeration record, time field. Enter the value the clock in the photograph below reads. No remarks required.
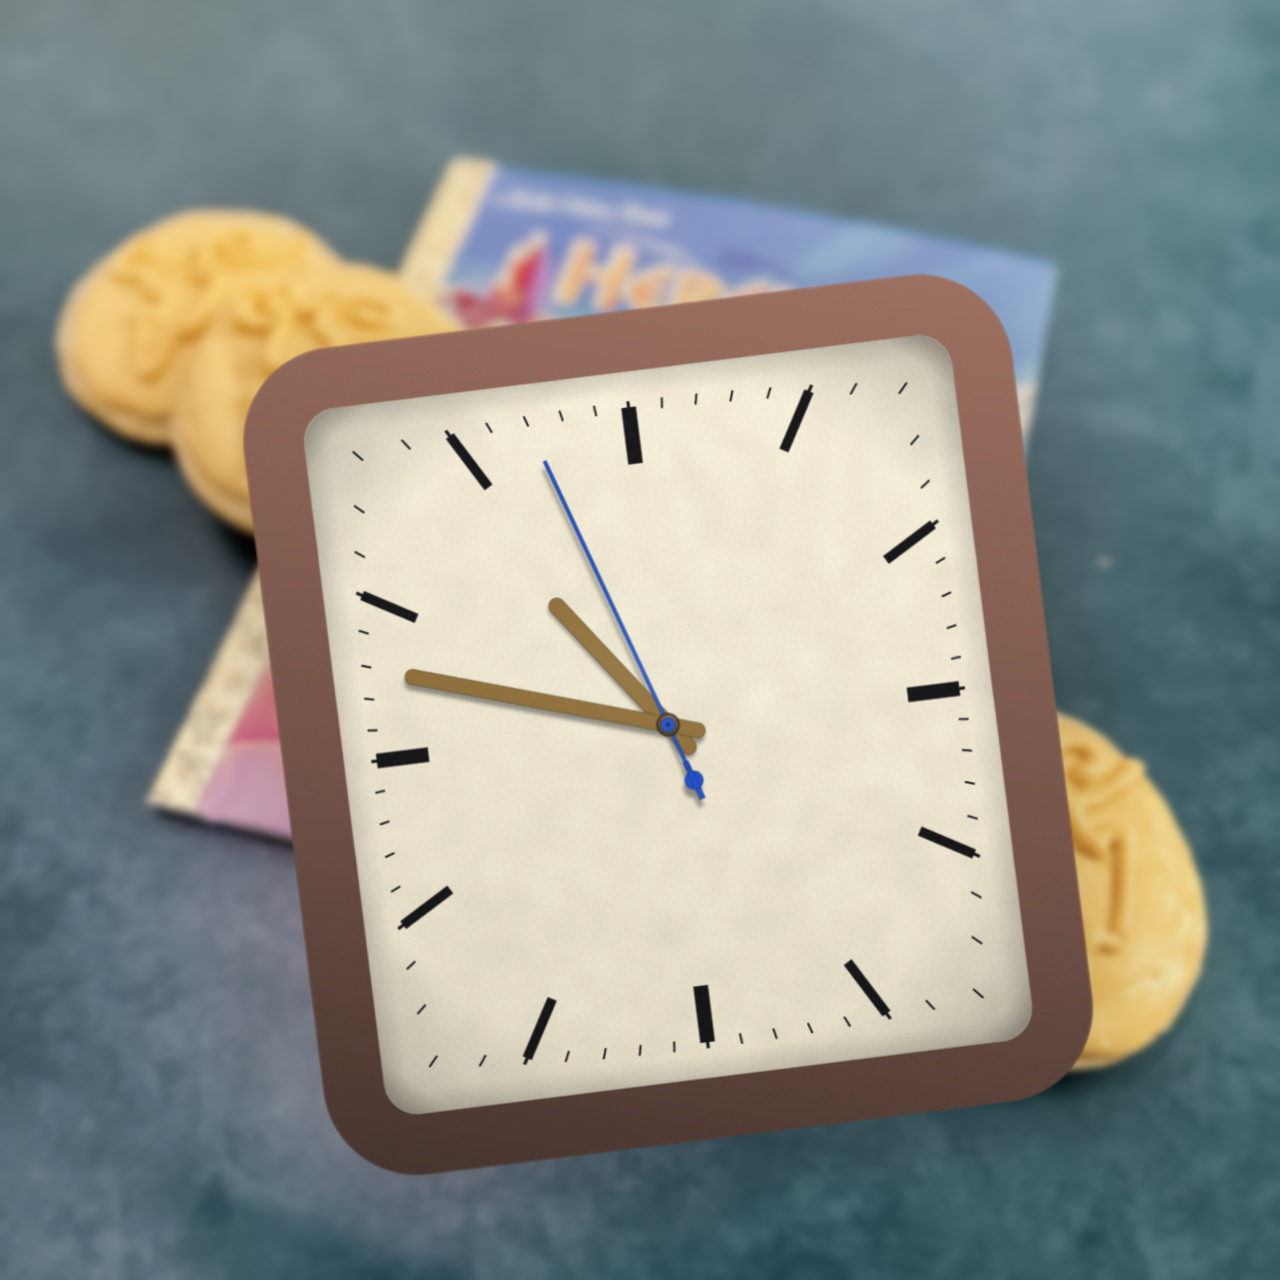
10:47:57
